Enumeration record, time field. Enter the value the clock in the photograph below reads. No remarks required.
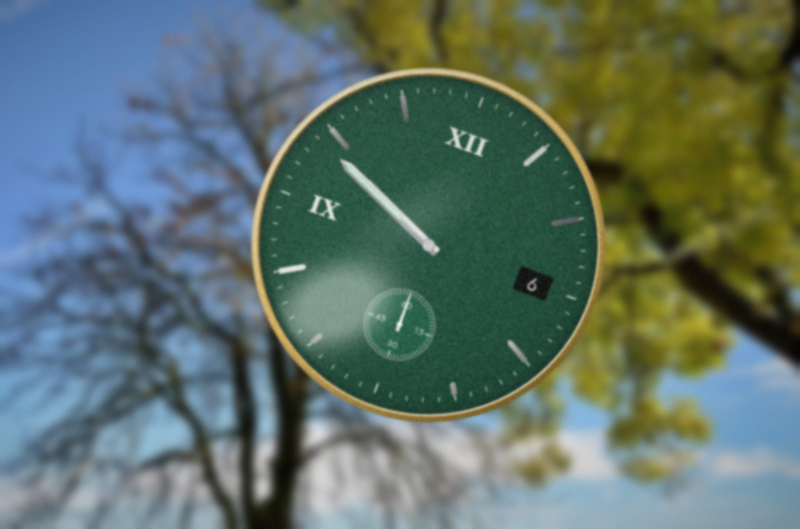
9:49
